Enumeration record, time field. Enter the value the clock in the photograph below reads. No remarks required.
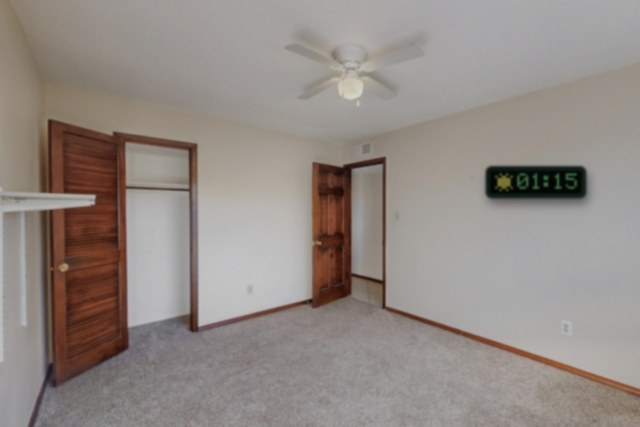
1:15
